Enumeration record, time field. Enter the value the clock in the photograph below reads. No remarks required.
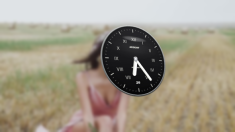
6:24
